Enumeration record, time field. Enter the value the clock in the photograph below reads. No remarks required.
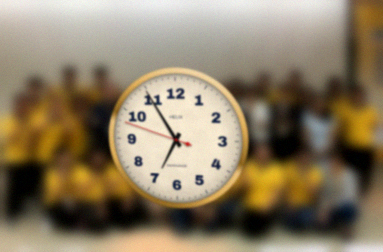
6:54:48
